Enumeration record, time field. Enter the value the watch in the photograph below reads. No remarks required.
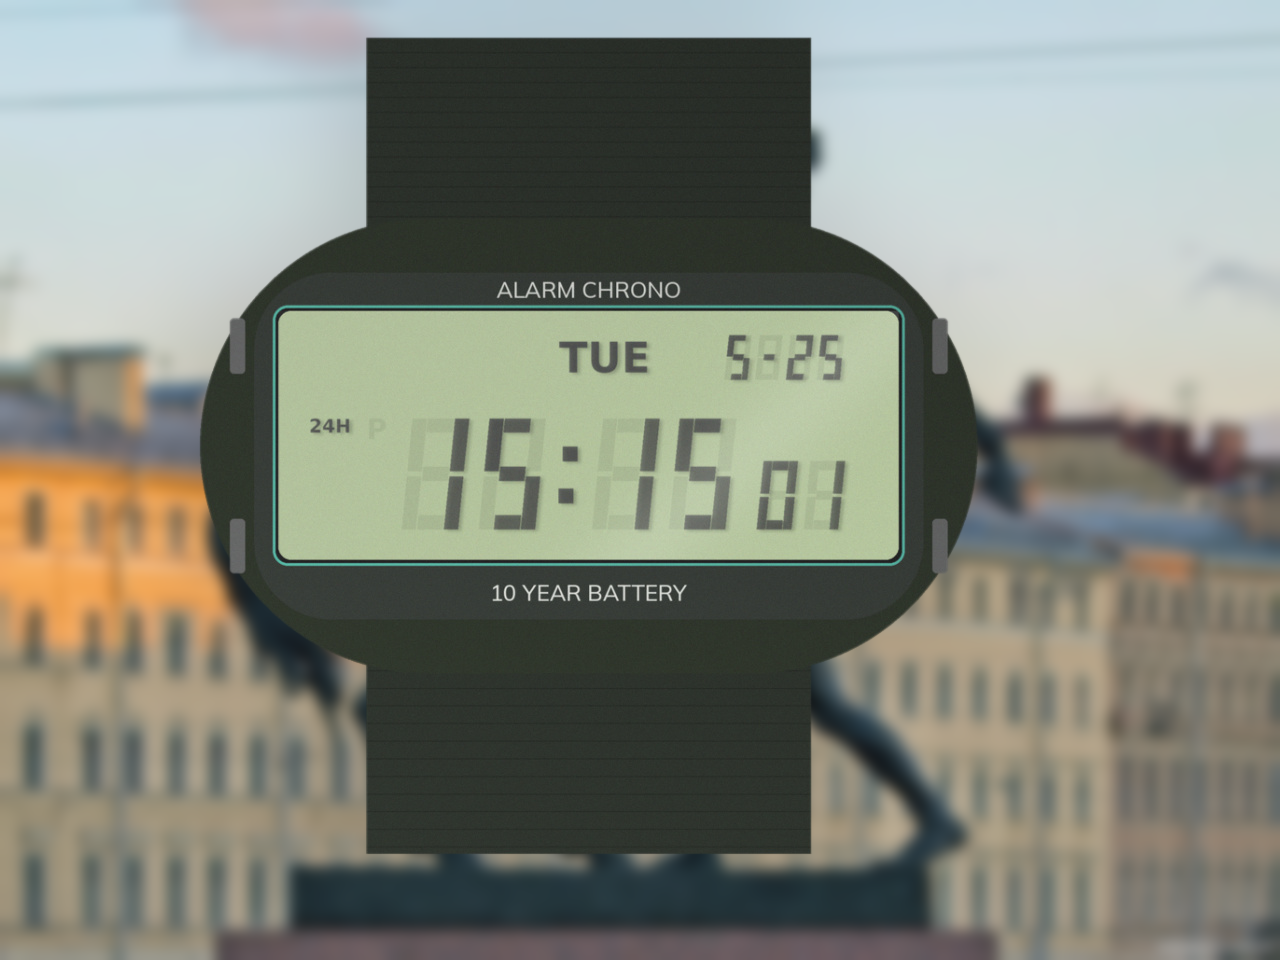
15:15:01
